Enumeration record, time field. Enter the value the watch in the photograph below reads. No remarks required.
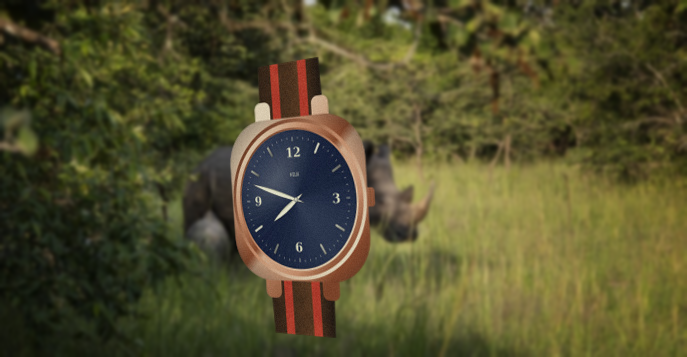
7:48
